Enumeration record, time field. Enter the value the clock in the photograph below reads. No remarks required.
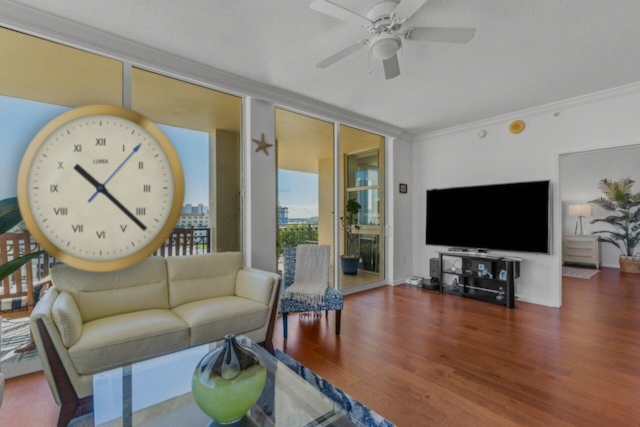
10:22:07
